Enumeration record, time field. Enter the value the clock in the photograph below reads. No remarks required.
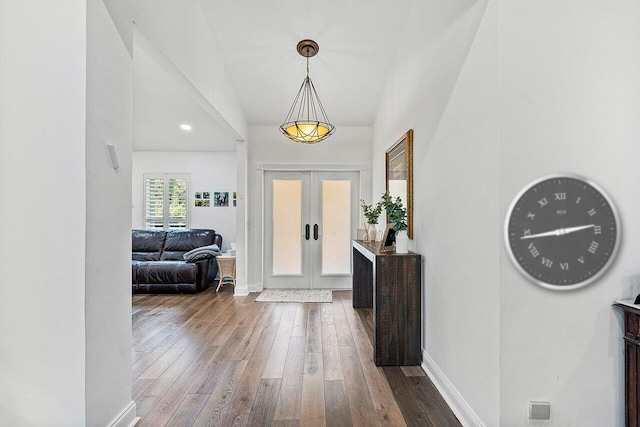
2:44
